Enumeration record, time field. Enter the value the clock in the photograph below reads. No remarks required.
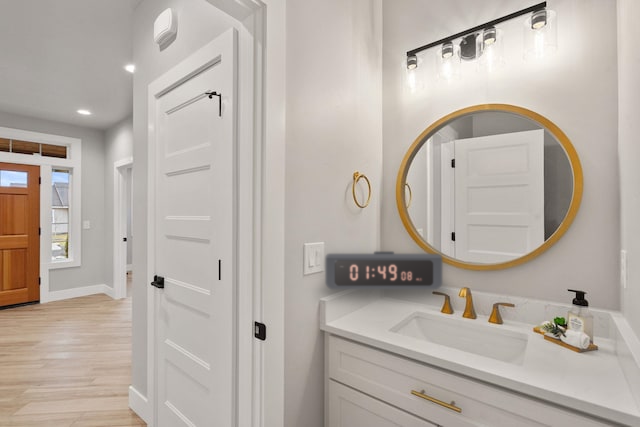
1:49
